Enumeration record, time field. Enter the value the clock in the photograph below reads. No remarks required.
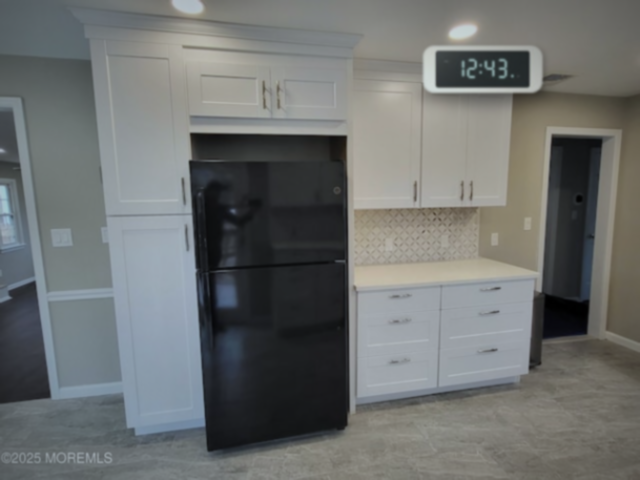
12:43
